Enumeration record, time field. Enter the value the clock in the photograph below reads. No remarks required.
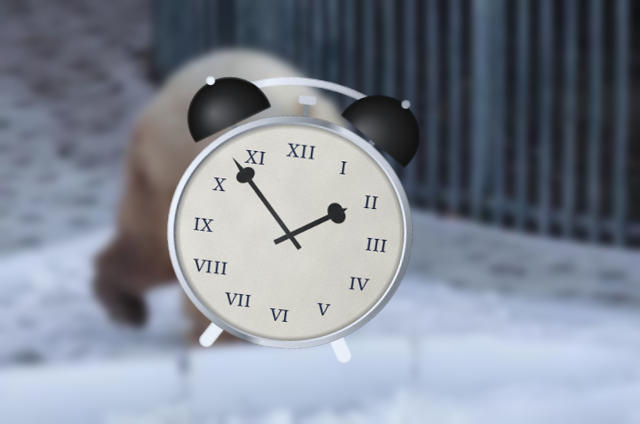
1:53
